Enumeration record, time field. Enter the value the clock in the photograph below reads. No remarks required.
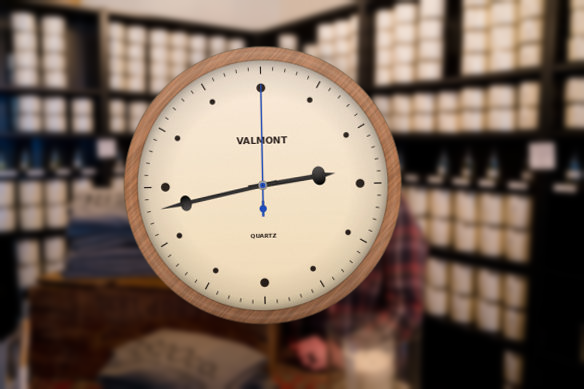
2:43:00
